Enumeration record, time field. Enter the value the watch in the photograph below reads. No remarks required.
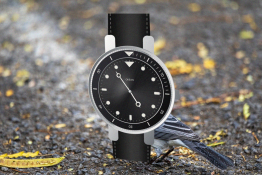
4:54
